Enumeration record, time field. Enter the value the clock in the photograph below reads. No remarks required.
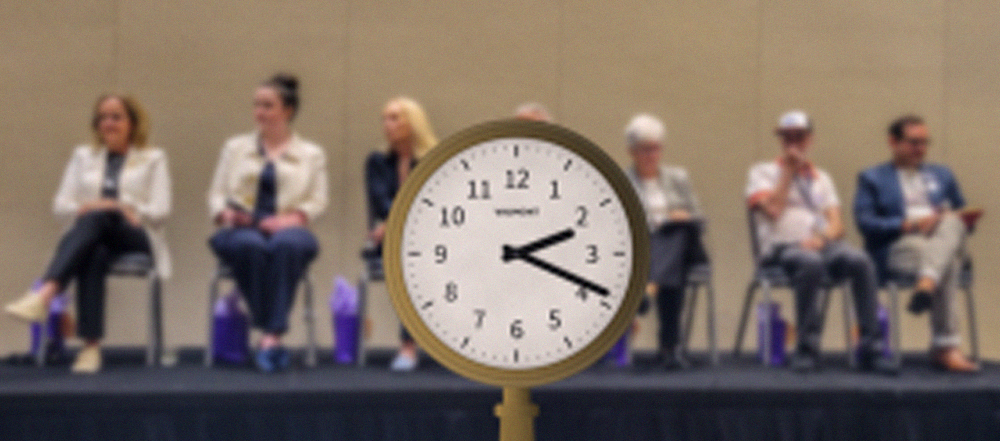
2:19
